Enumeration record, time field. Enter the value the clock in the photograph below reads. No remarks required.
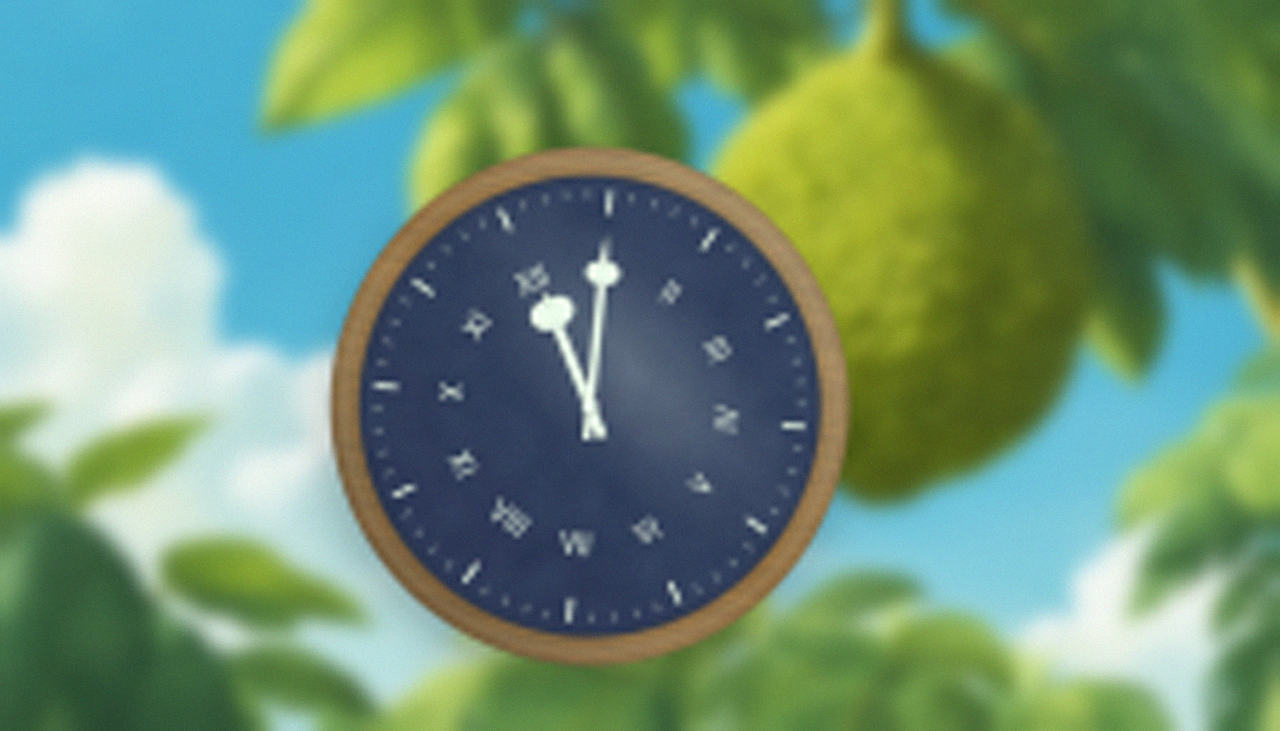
12:05
